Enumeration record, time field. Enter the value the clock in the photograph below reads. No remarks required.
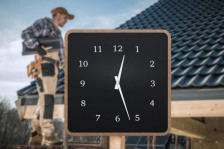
12:27
